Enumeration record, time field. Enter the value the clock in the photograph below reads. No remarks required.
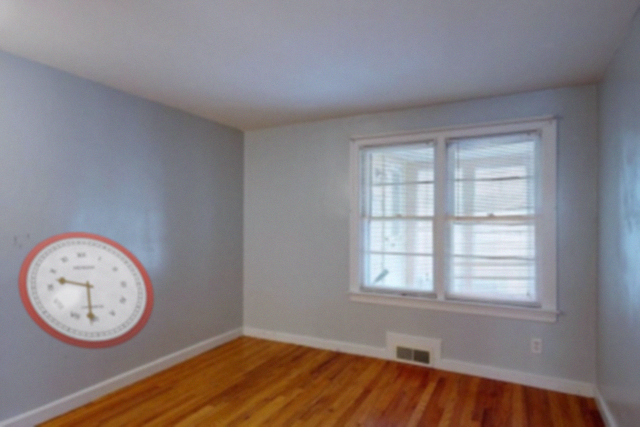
9:31
